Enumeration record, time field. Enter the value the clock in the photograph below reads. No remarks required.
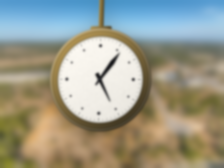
5:06
